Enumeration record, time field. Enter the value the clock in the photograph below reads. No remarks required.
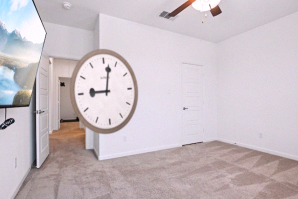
9:02
